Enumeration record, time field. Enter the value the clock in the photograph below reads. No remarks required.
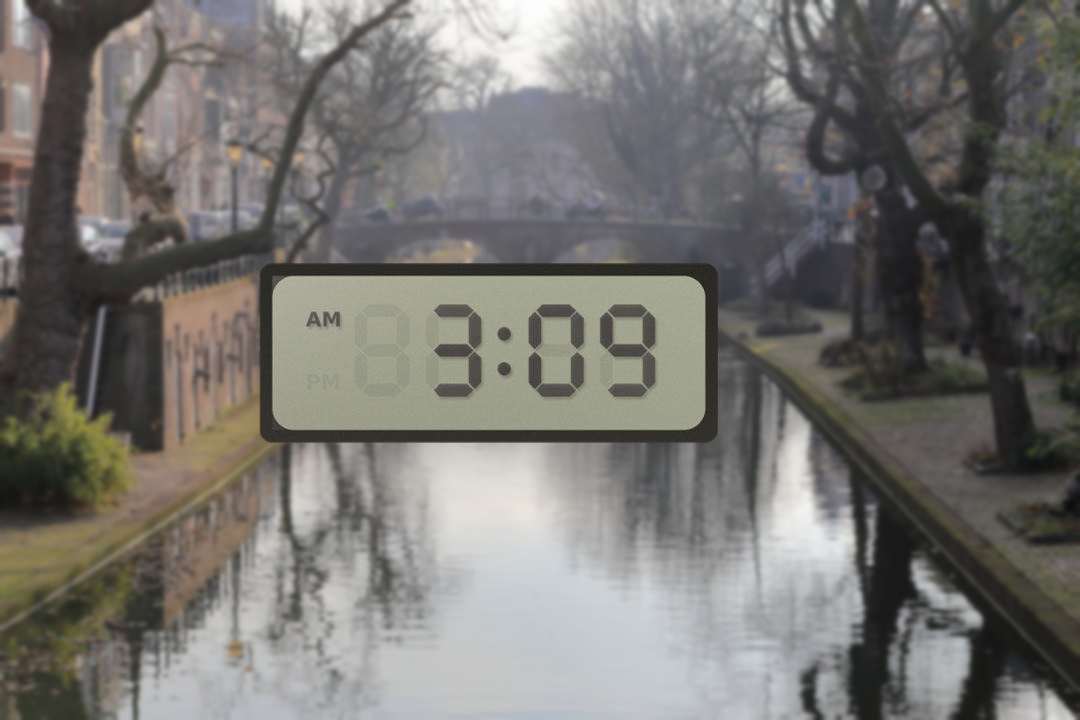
3:09
